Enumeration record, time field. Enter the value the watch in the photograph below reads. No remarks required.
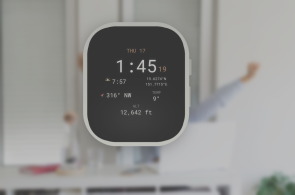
1:45:19
